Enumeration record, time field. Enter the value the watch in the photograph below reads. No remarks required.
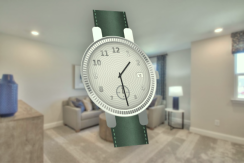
1:29
